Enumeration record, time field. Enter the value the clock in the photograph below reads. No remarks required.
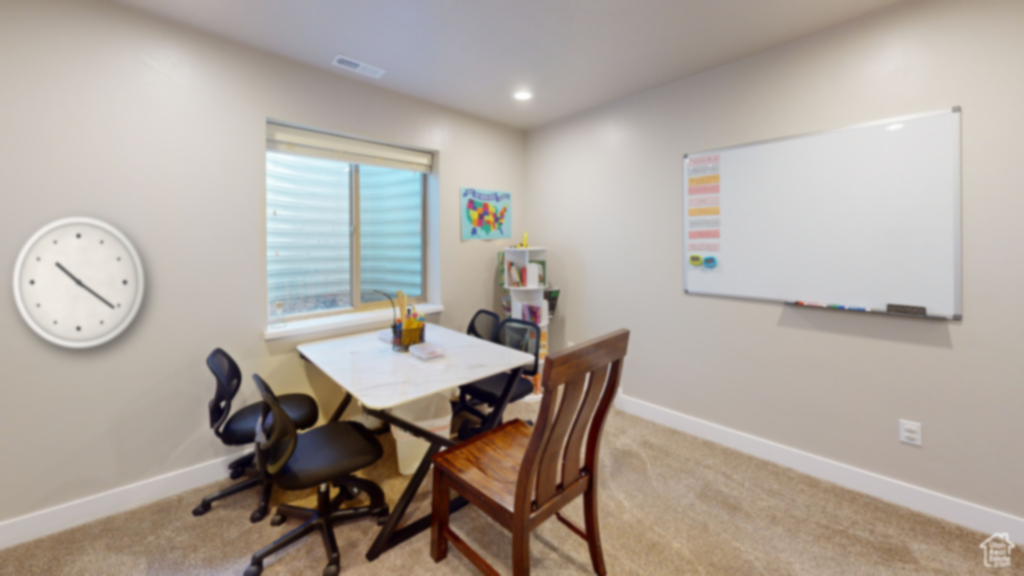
10:21
